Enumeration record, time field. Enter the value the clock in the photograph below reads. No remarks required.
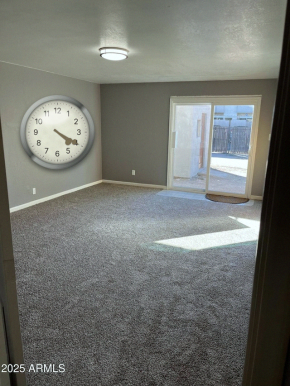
4:20
